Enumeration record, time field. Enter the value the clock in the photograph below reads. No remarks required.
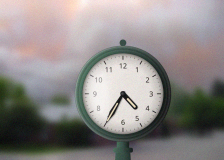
4:35
